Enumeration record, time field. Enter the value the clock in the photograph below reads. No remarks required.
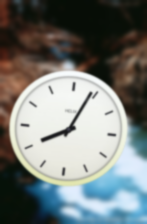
8:04
